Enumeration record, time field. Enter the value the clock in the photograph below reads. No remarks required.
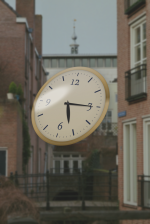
5:15
